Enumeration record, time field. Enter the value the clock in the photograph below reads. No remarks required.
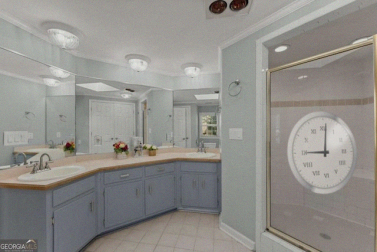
9:01
